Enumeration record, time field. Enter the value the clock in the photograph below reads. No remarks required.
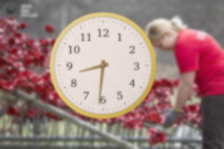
8:31
